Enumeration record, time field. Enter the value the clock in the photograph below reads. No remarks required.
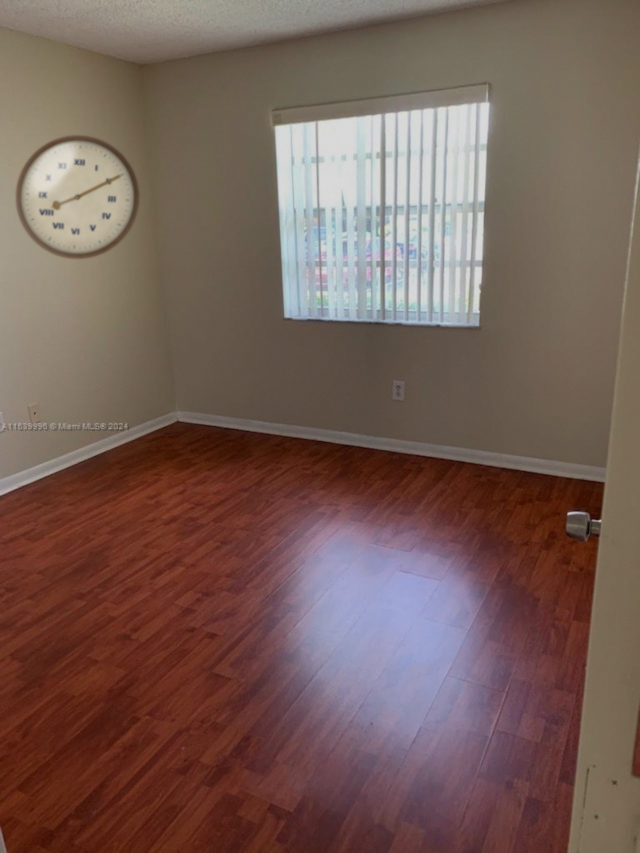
8:10
